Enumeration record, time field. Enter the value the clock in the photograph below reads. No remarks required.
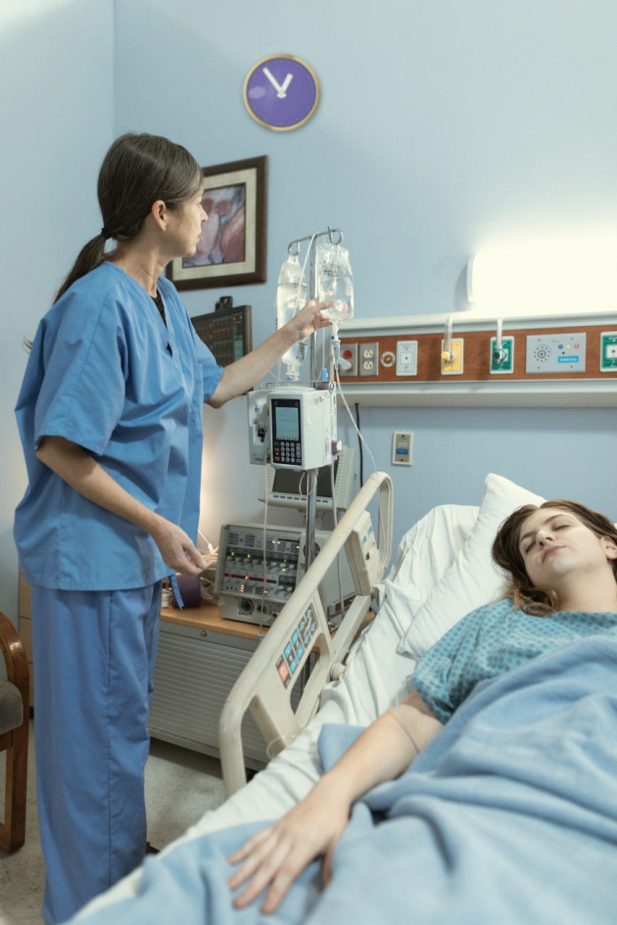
12:54
